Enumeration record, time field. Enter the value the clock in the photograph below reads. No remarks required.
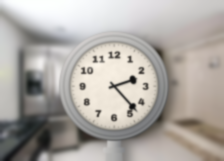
2:23
